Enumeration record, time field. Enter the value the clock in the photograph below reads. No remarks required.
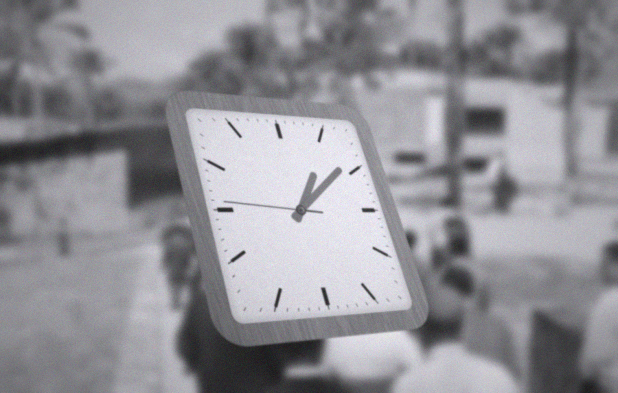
1:08:46
